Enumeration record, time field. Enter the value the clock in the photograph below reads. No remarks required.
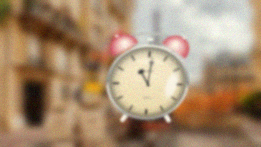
11:01
